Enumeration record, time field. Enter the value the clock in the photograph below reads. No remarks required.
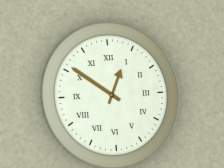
12:51
